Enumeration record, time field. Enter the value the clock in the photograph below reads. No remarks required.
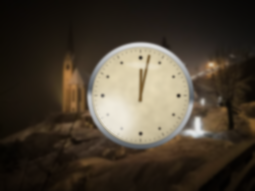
12:02
